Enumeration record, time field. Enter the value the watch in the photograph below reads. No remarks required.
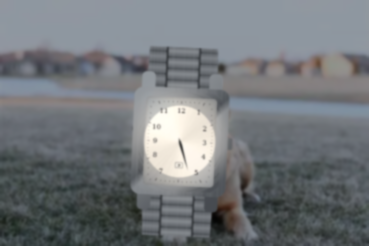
5:27
